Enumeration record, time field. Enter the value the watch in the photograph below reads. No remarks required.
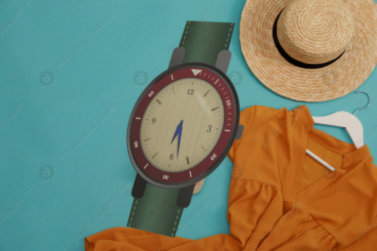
6:28
